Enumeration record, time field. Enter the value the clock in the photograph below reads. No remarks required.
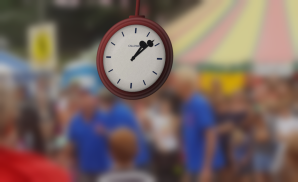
1:08
